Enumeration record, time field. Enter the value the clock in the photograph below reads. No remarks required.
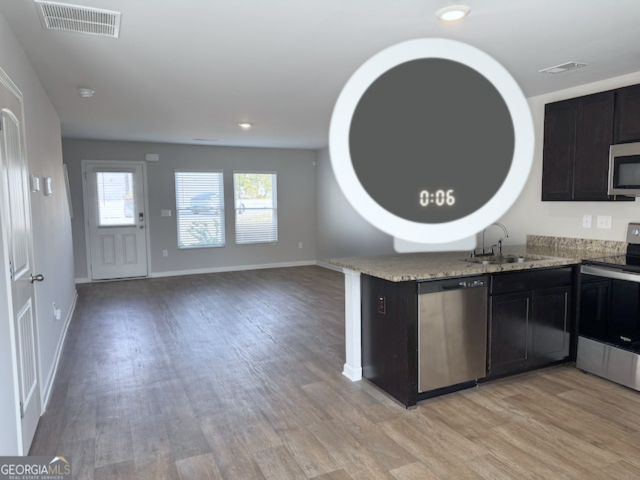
0:06
